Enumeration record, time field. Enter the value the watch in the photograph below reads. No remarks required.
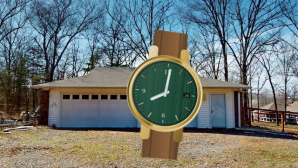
8:01
